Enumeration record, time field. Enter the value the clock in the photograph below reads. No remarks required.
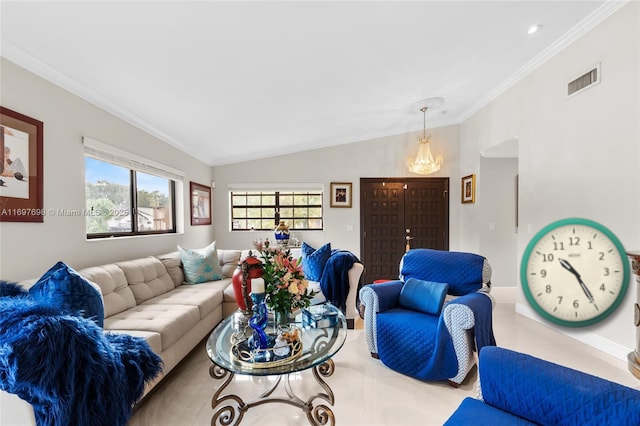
10:25
